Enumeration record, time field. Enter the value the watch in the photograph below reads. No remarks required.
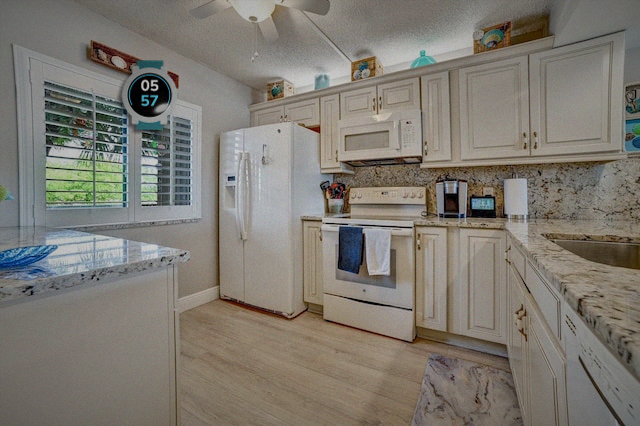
5:57
